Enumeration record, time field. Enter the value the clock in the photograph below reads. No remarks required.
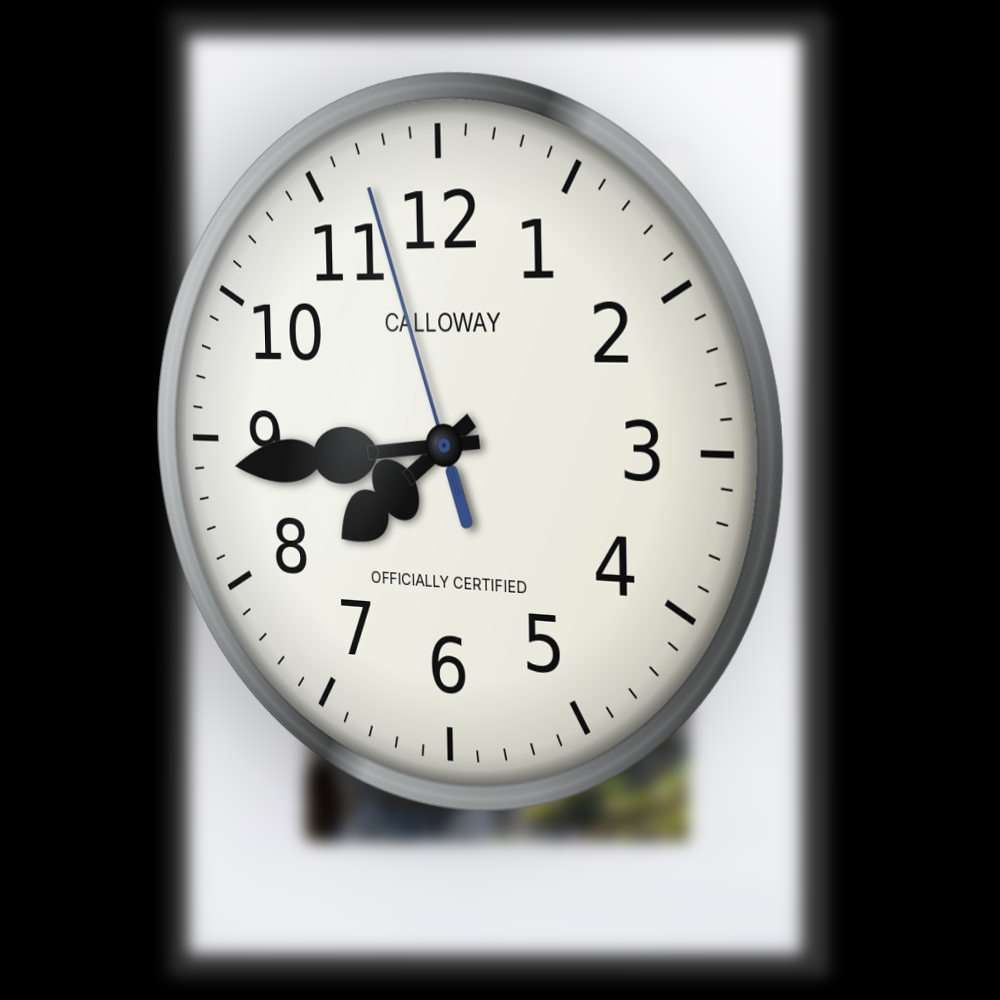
7:43:57
